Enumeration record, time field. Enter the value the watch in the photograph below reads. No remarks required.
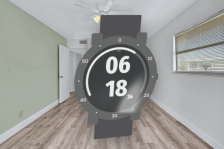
6:18
